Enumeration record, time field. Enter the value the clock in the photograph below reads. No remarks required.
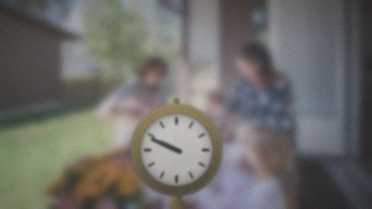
9:49
